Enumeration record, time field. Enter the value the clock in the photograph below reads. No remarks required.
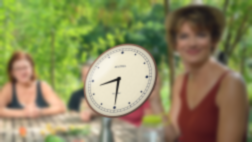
8:30
